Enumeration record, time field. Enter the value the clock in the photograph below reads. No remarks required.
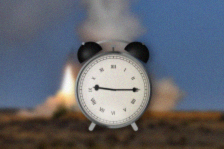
9:15
